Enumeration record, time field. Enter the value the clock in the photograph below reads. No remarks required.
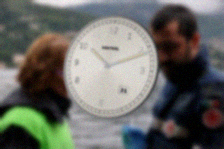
10:11
